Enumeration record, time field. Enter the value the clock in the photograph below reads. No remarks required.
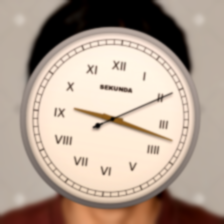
9:17:10
